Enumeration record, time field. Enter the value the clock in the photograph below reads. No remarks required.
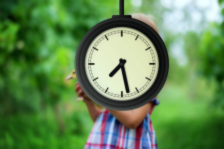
7:28
